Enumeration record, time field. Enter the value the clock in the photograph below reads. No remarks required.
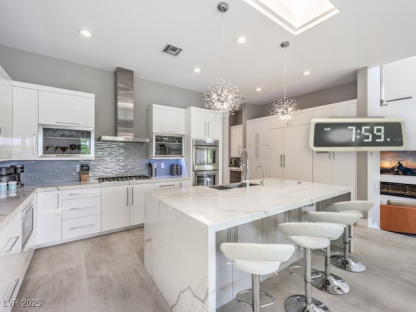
7:59
